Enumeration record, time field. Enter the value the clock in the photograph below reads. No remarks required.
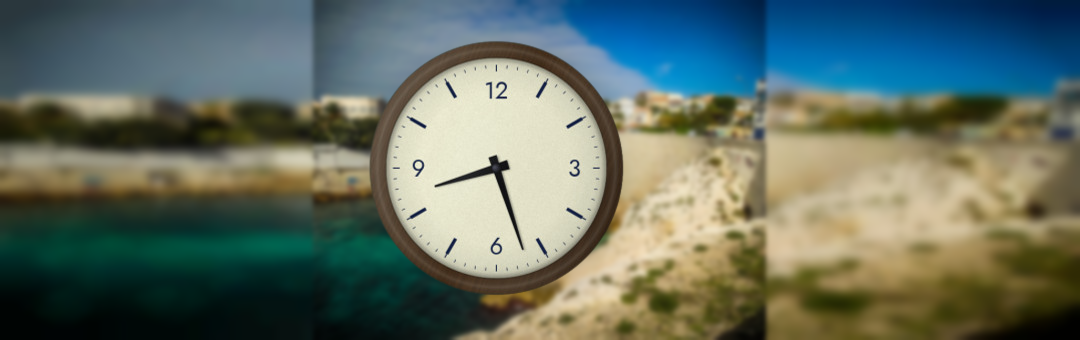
8:27
